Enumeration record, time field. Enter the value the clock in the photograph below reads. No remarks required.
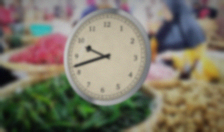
9:42
